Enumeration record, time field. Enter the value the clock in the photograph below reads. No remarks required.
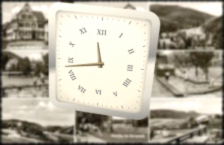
11:43
